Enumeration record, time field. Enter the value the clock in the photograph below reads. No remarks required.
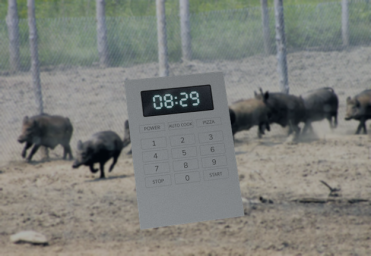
8:29
